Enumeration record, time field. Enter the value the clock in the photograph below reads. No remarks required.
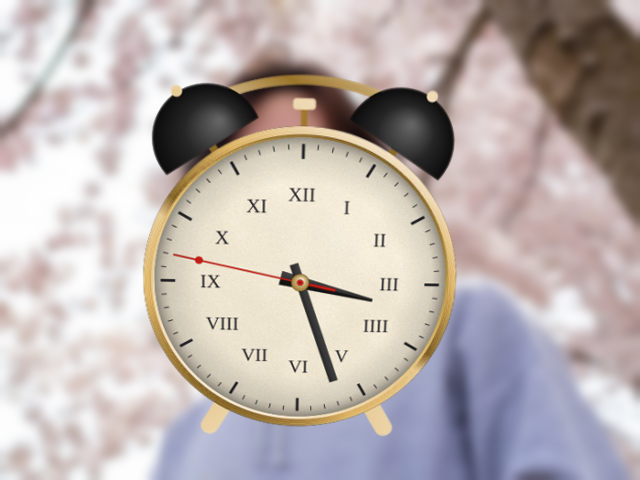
3:26:47
